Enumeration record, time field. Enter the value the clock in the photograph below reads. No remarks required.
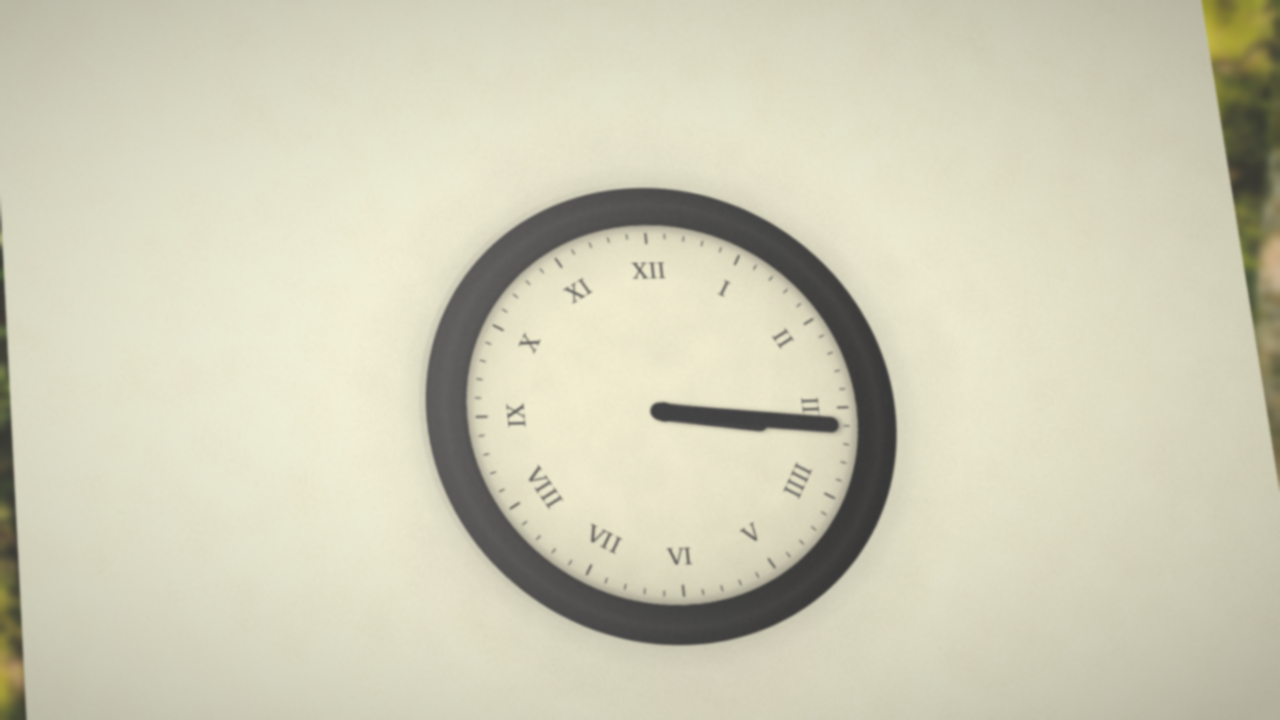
3:16
